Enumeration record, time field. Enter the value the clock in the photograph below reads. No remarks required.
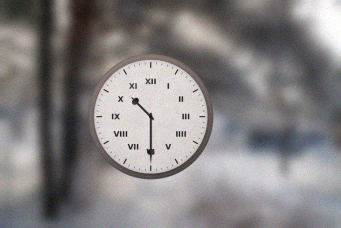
10:30
